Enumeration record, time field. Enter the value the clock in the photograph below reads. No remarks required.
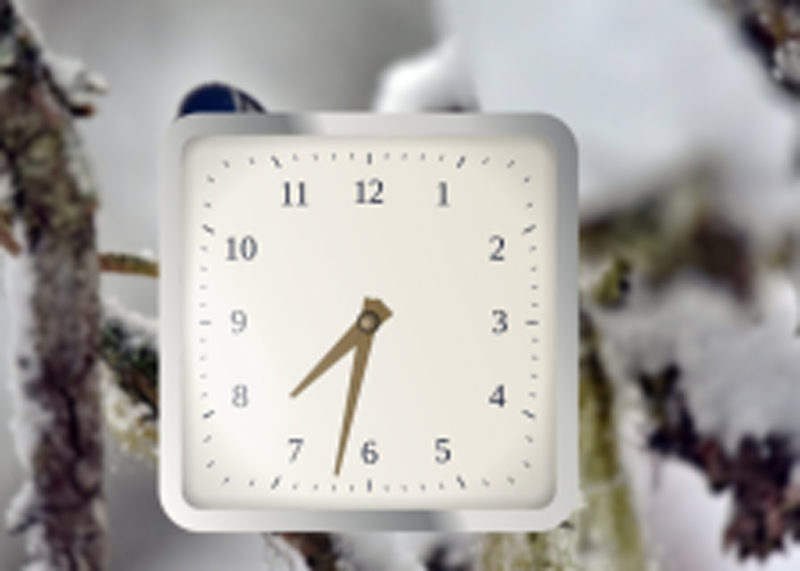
7:32
